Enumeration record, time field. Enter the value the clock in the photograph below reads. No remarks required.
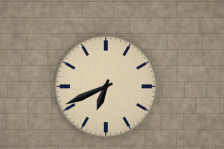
6:41
